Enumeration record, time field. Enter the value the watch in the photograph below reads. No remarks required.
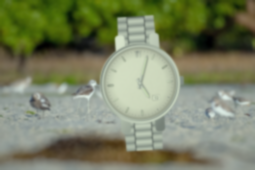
5:03
